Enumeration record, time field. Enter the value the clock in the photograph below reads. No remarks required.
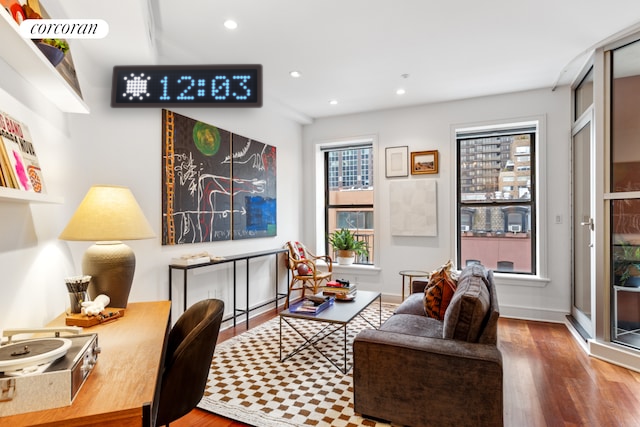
12:03
